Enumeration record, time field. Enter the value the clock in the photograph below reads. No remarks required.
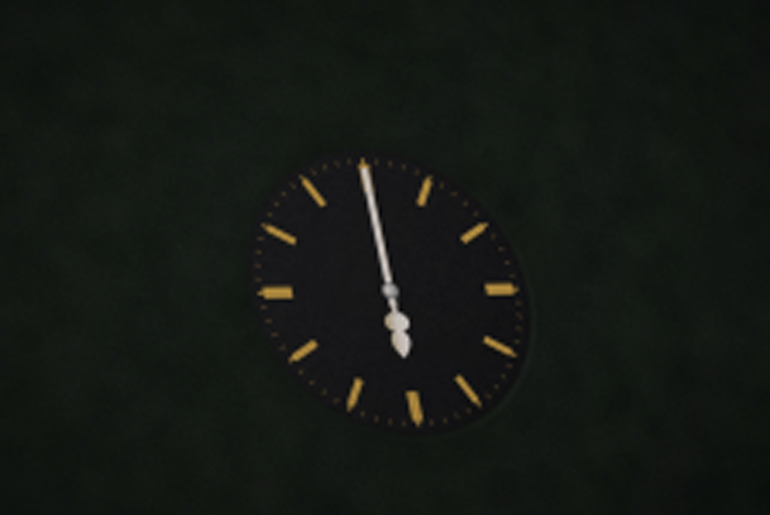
6:00
